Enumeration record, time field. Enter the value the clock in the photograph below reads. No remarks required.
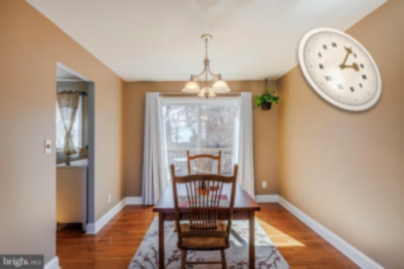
3:07
